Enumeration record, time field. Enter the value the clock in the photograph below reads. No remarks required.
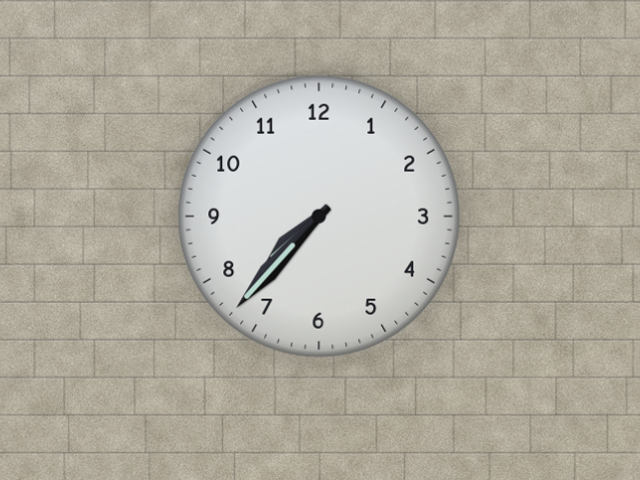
7:37
